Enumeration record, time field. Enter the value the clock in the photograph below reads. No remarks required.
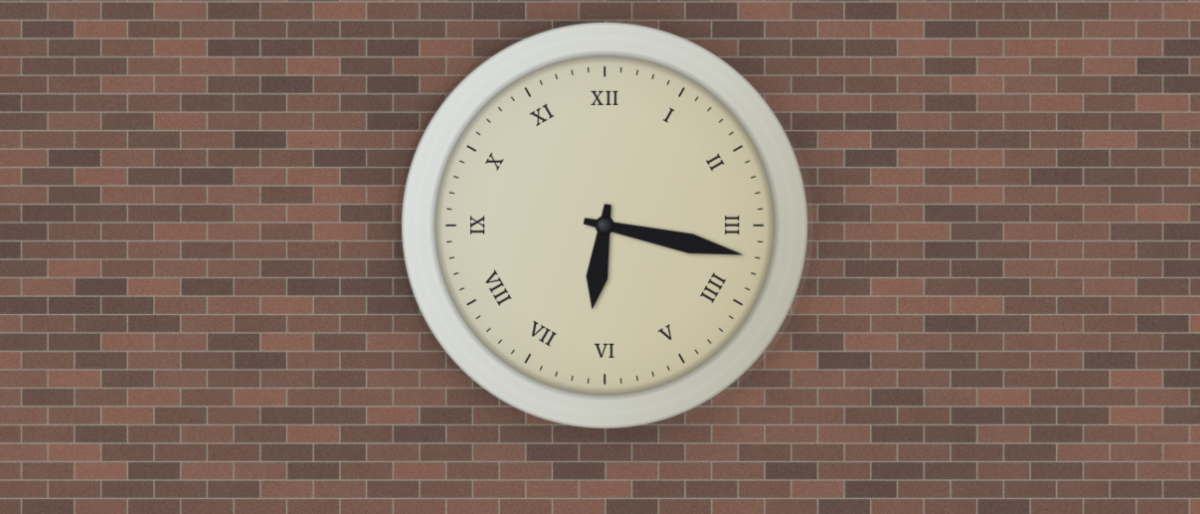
6:17
